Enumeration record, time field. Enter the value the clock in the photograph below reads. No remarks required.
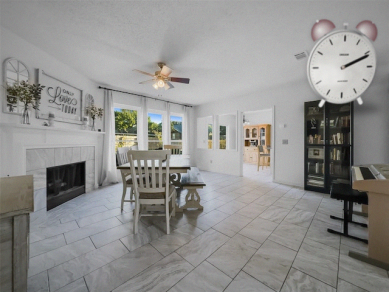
2:11
